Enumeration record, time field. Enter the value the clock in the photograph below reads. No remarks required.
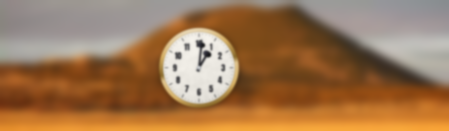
1:01
